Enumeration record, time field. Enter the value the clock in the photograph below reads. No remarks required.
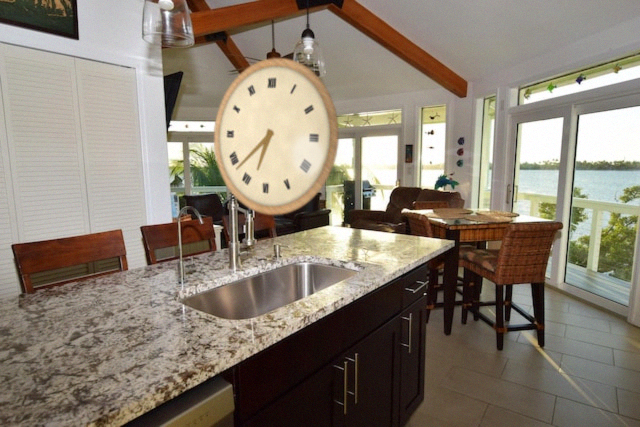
6:38
